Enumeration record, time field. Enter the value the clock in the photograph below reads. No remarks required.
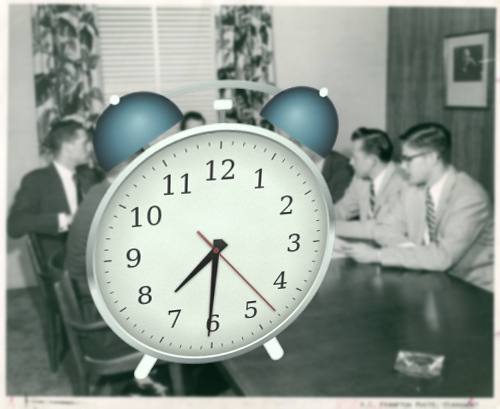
7:30:23
